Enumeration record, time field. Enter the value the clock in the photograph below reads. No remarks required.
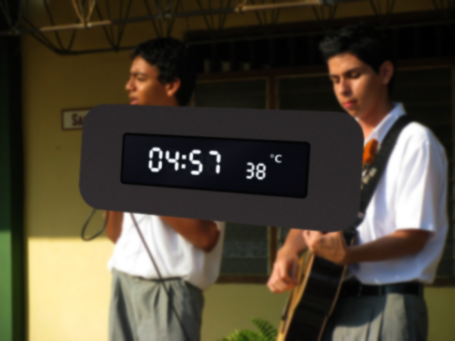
4:57
